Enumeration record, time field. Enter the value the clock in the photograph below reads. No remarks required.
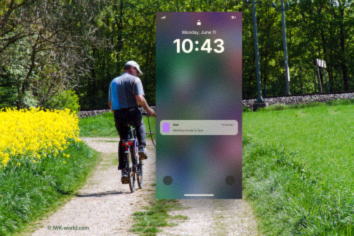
10:43
